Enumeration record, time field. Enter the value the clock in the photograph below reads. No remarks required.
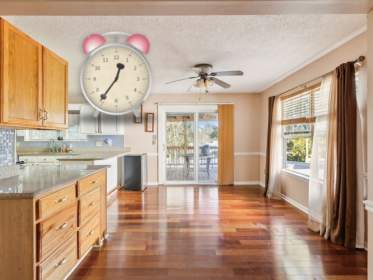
12:36
